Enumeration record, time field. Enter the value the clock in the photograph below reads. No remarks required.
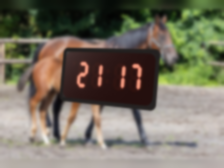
21:17
